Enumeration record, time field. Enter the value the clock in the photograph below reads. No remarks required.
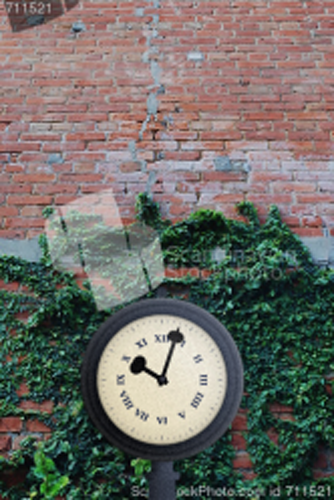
10:03
